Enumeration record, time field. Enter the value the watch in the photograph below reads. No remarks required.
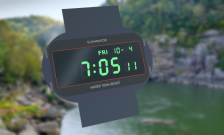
7:05:11
